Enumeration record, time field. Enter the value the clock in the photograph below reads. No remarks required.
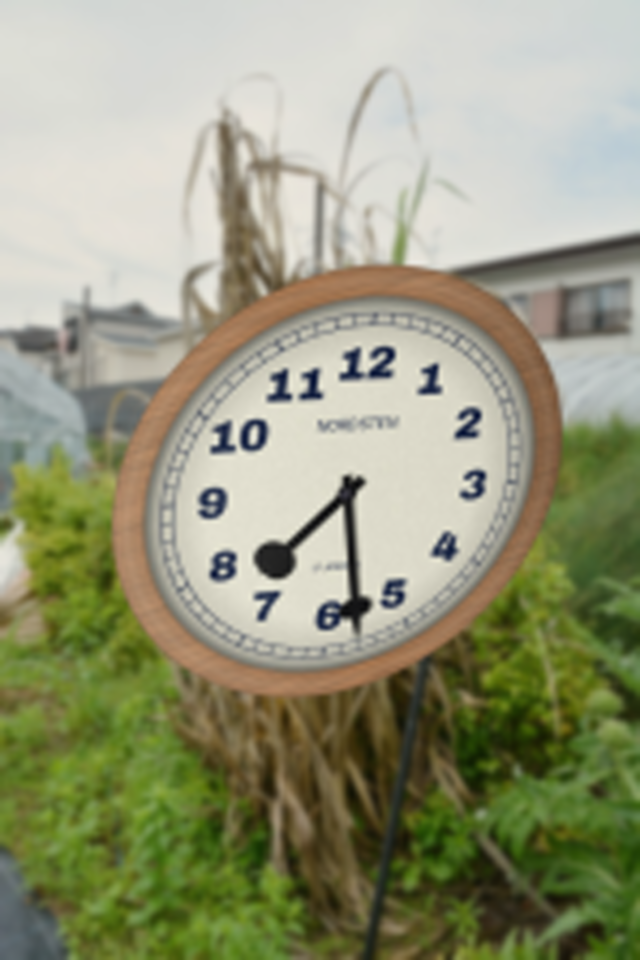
7:28
